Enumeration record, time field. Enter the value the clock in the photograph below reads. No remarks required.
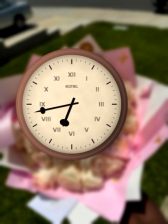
6:43
